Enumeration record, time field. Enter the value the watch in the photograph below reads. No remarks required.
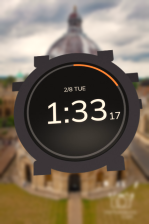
1:33:17
